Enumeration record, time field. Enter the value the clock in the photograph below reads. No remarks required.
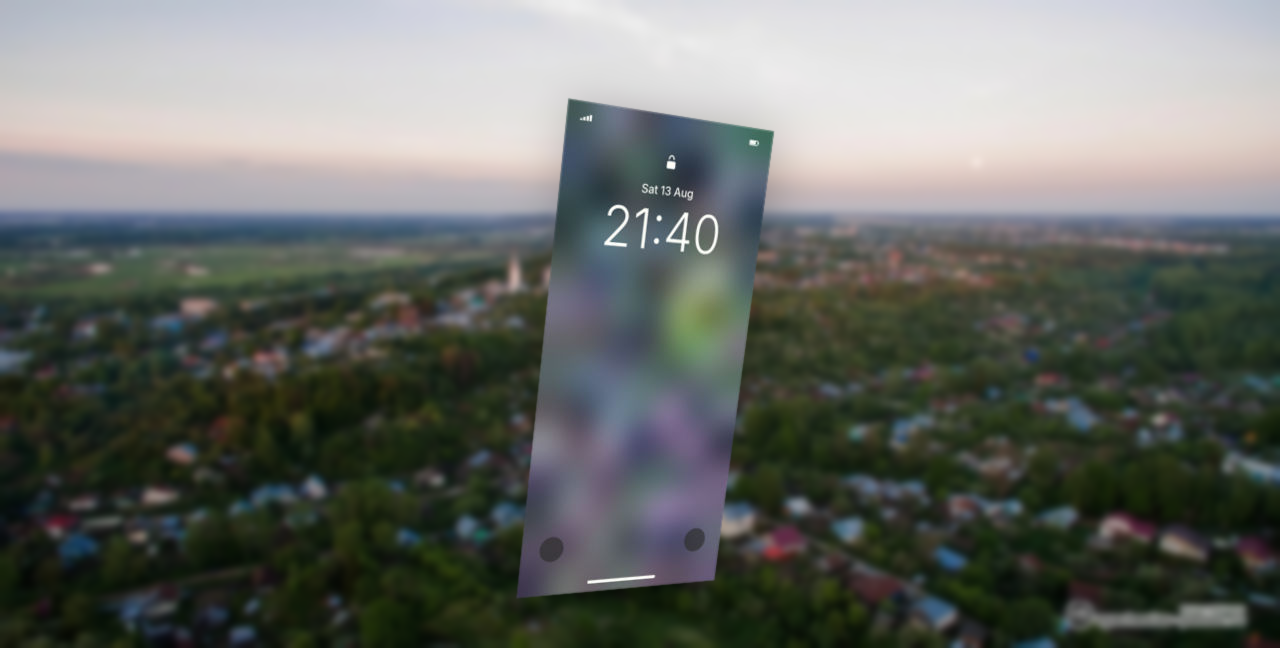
21:40
